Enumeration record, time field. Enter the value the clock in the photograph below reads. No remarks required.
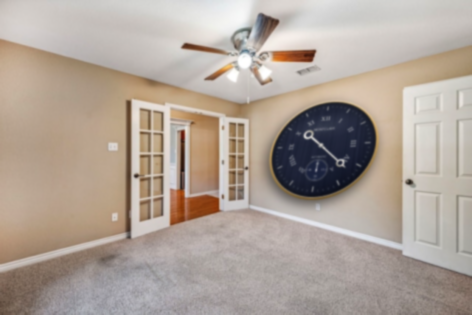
10:22
